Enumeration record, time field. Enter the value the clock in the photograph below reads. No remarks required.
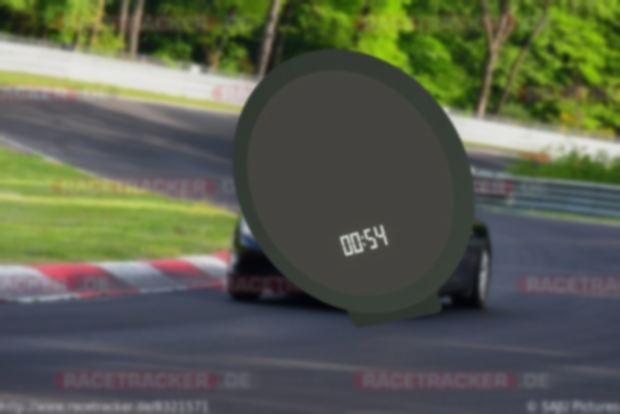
0:54
